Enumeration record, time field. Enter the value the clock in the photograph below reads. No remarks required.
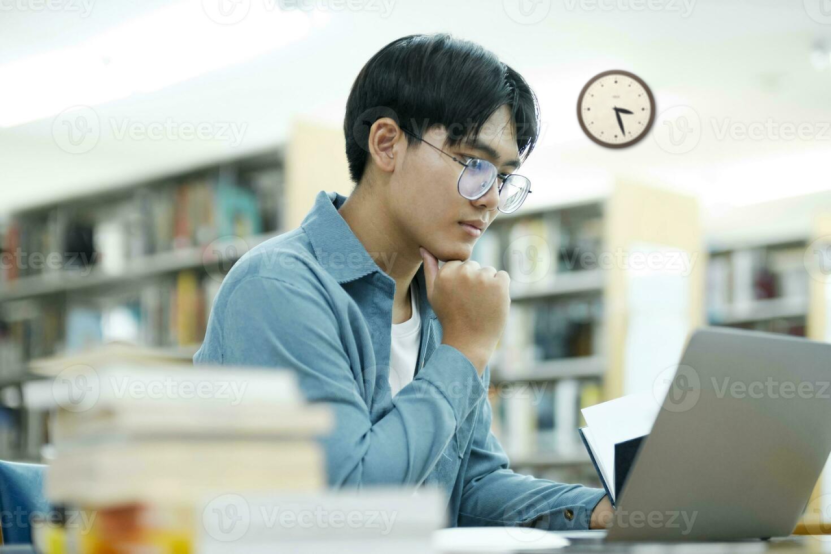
3:27
